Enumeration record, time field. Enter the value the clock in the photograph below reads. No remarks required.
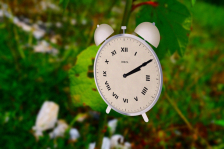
2:10
